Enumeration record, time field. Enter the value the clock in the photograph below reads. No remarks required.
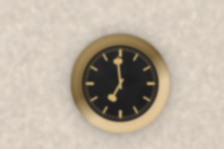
6:59
